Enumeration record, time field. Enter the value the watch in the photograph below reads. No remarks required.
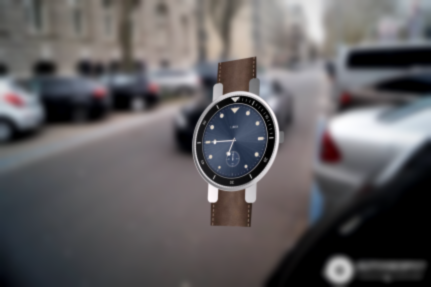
6:45
